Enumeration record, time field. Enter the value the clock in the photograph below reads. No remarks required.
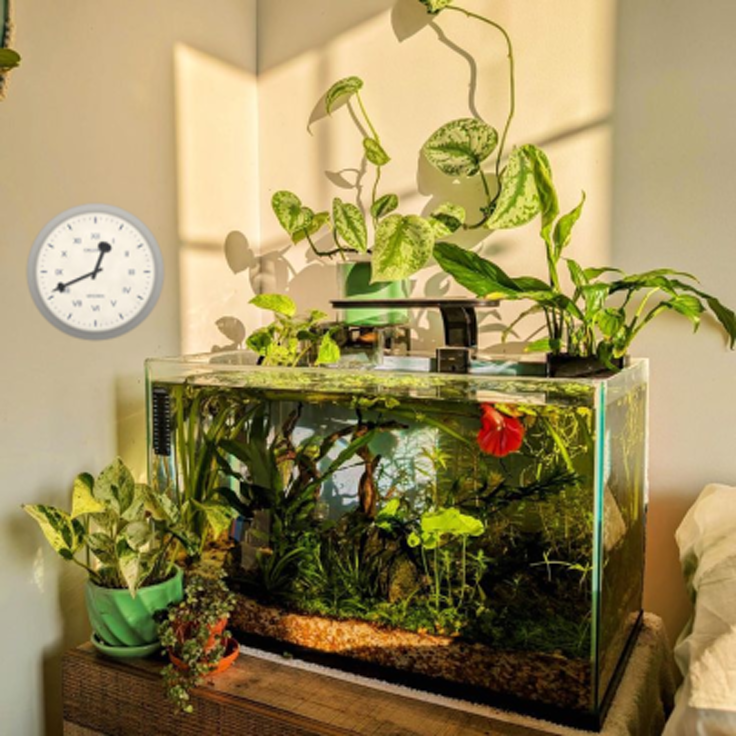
12:41
